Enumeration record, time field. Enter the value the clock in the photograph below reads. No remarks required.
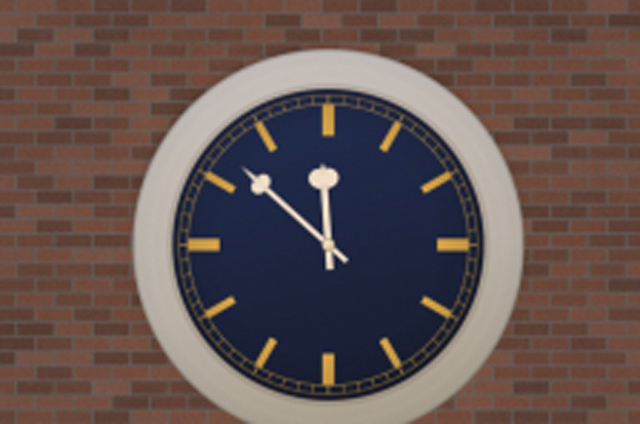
11:52
